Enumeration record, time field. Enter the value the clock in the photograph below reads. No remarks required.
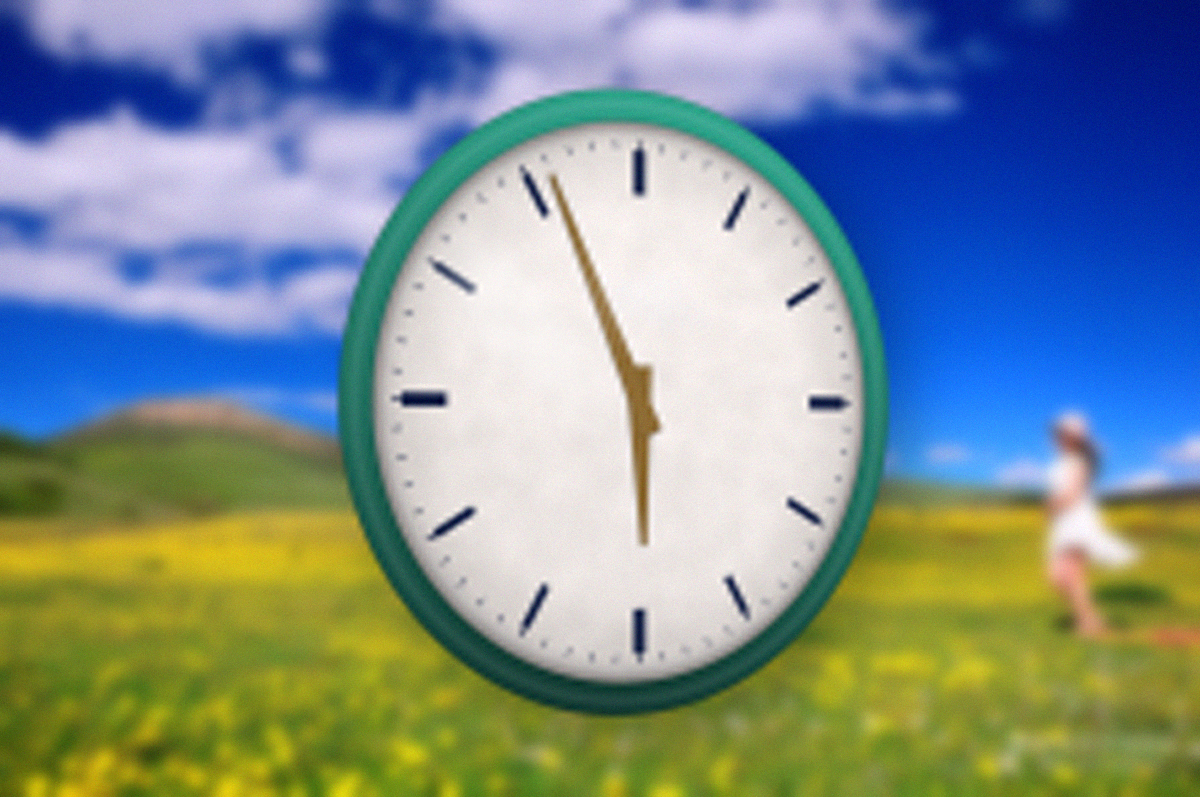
5:56
